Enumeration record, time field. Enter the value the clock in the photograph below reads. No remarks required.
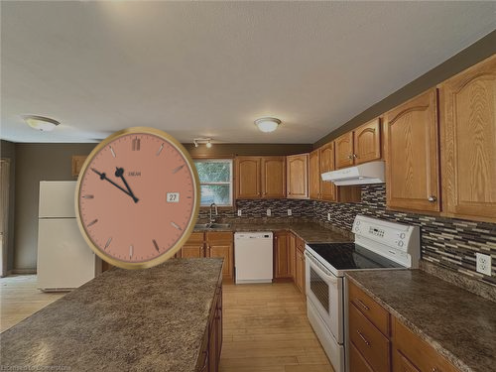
10:50
